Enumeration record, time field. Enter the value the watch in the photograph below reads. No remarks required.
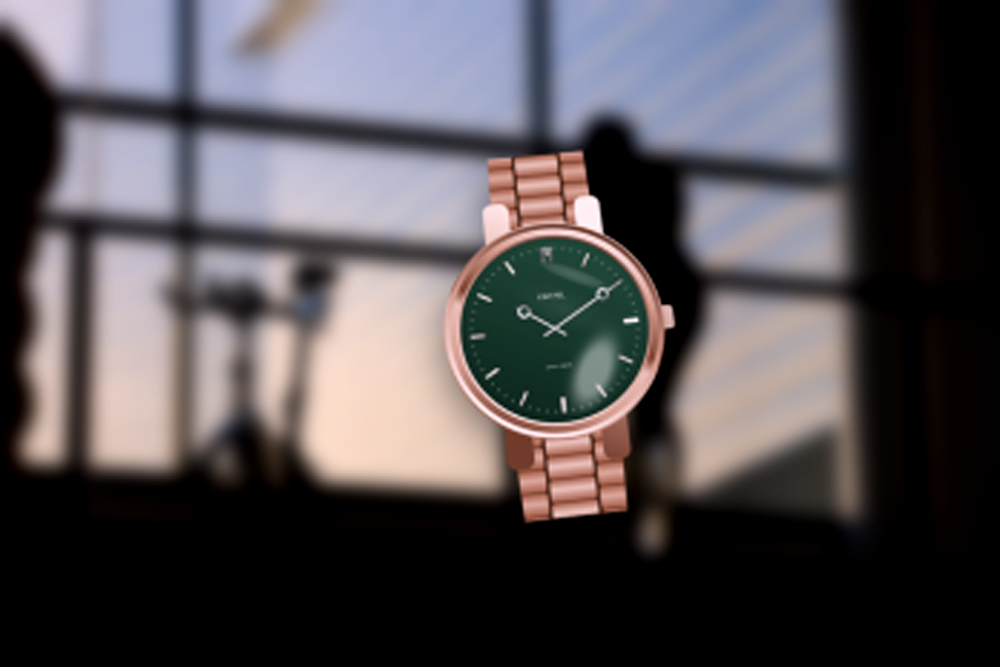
10:10
